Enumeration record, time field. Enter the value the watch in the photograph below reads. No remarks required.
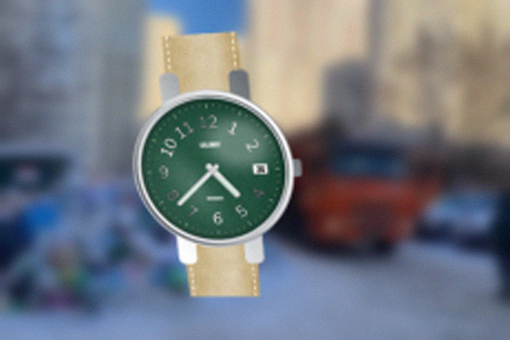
4:38
